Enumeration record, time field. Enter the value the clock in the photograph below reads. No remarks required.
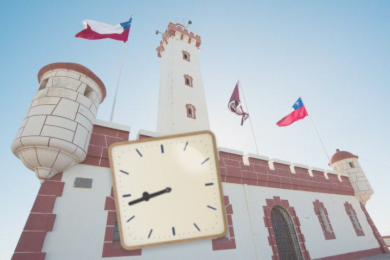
8:43
